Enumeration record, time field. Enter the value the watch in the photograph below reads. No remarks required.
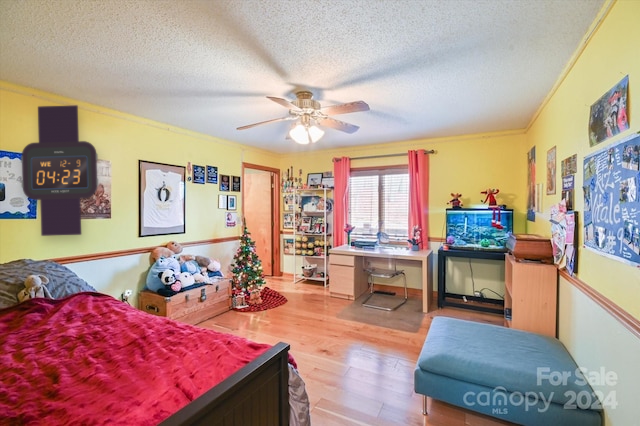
4:23
